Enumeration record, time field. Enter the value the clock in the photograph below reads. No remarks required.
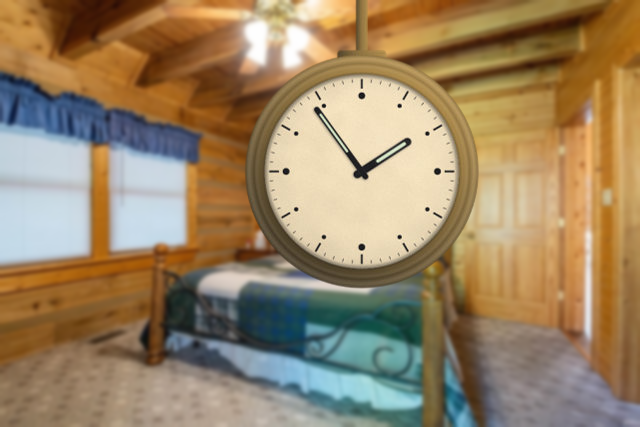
1:54
